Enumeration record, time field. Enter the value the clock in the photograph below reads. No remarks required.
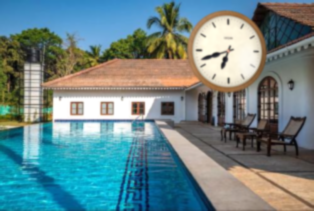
6:42
